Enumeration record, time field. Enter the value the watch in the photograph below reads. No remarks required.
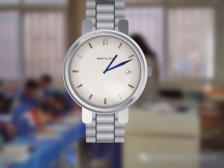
1:11
